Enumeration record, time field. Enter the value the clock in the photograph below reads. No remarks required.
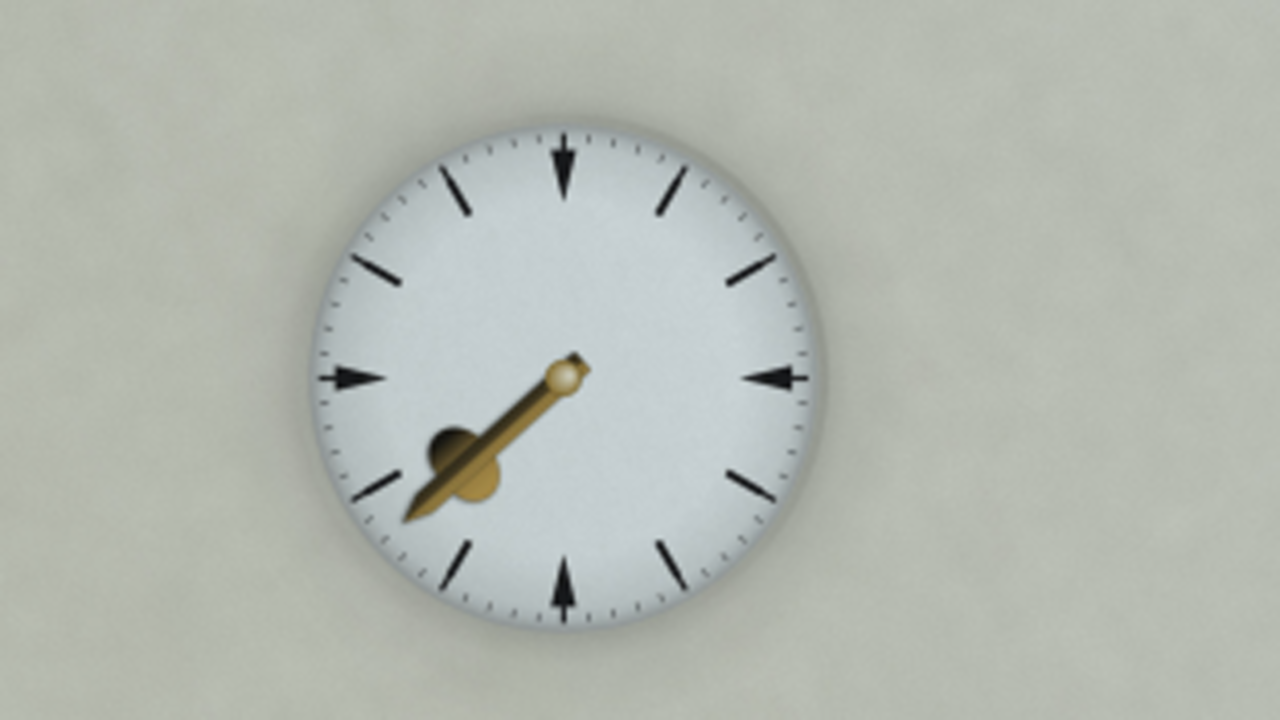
7:38
